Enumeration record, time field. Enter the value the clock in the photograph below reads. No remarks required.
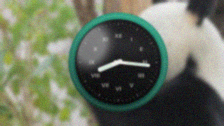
8:16
